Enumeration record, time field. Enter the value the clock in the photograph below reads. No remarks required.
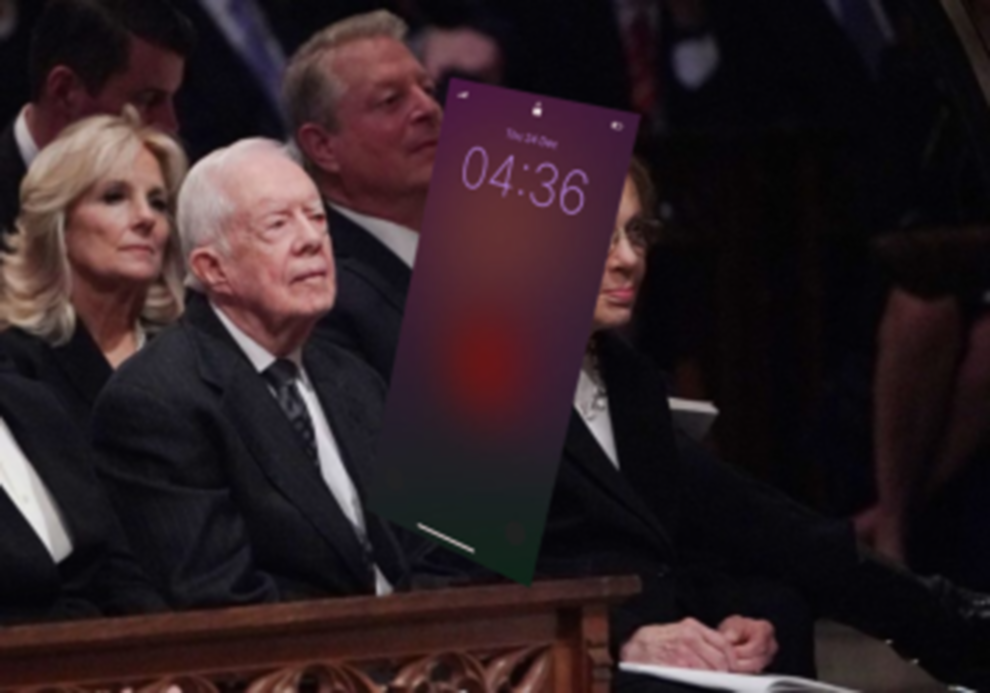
4:36
